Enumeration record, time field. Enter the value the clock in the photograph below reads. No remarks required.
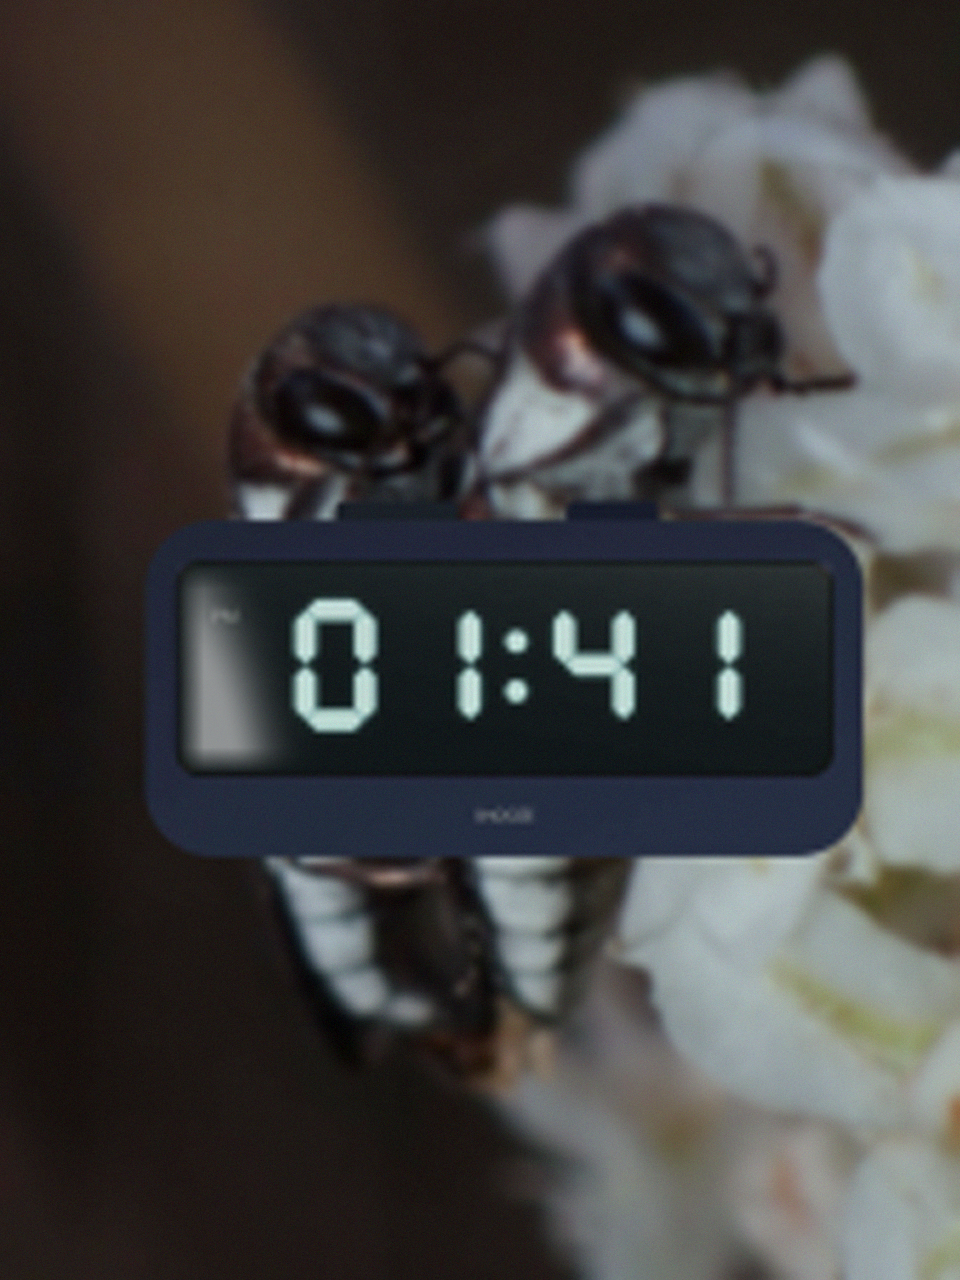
1:41
